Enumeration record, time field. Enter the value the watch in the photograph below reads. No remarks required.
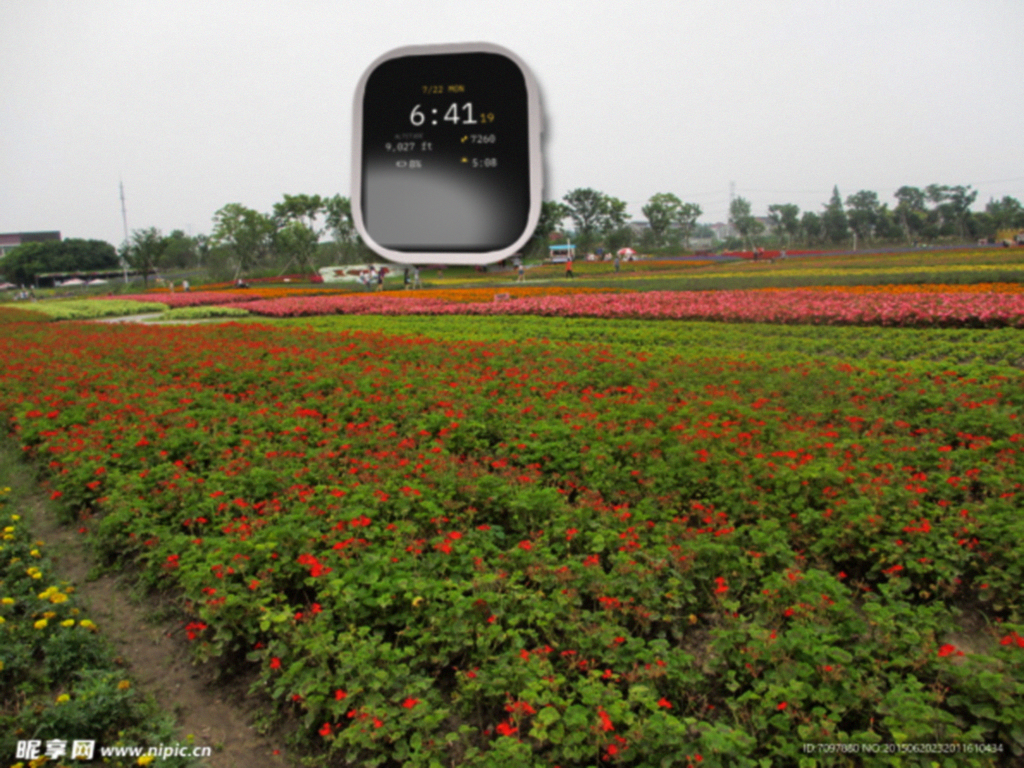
6:41
